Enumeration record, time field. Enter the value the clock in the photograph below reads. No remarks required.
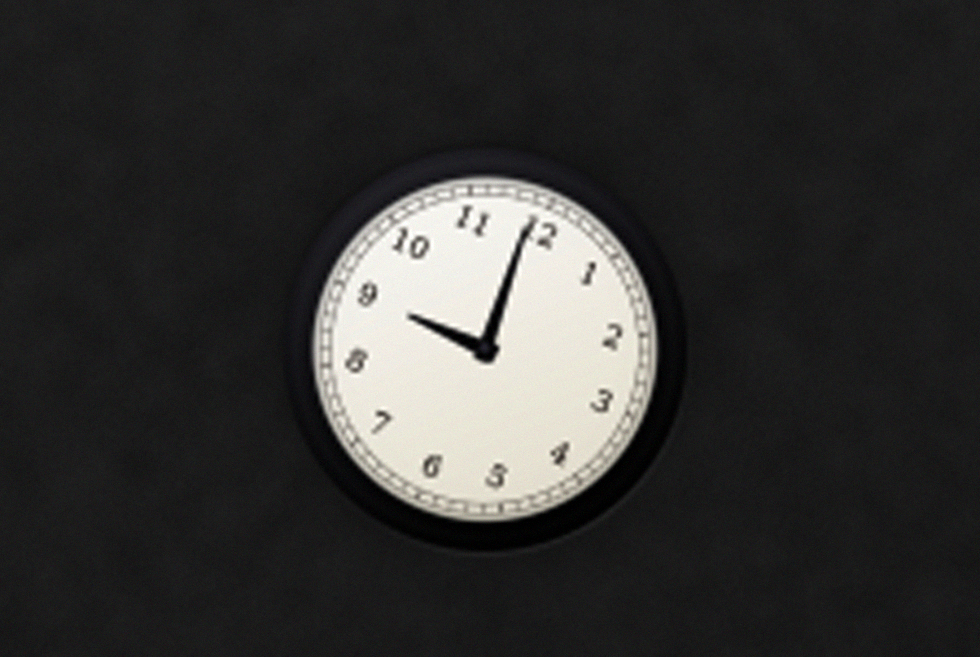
8:59
